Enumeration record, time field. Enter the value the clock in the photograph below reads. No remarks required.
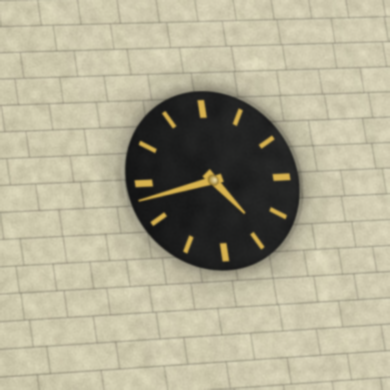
4:43
